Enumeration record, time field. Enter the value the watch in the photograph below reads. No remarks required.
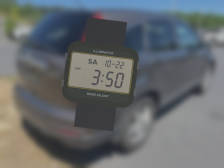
3:50
